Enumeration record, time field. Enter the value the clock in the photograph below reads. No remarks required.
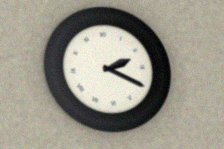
2:20
